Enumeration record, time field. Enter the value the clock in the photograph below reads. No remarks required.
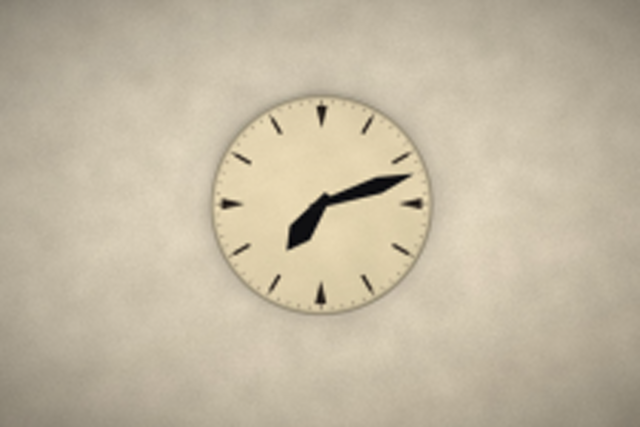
7:12
